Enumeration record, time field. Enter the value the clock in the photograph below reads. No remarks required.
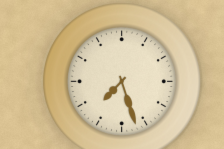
7:27
